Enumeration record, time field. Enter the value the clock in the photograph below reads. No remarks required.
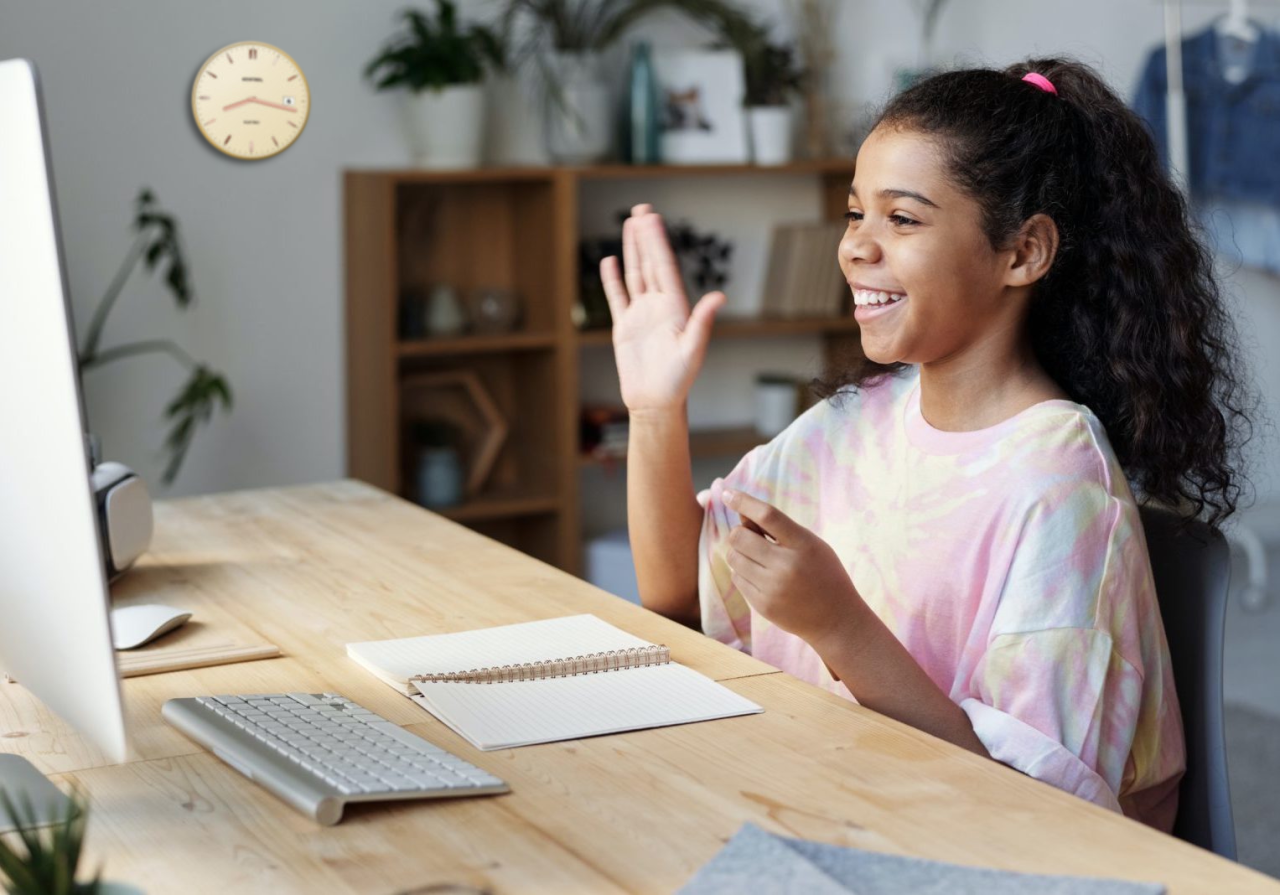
8:17
